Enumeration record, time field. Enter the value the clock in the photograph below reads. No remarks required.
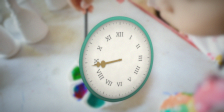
8:44
